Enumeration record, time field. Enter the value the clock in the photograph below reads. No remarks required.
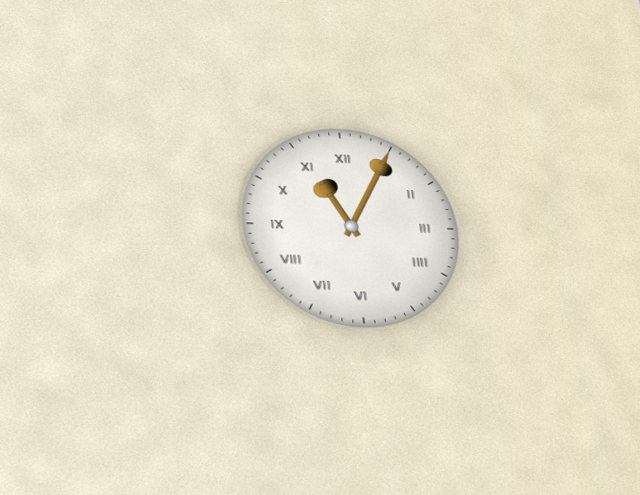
11:05
